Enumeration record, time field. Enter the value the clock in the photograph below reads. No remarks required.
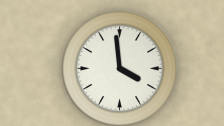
3:59
